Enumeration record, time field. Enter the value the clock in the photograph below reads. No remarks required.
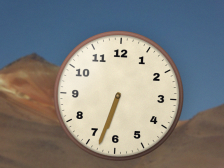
6:33
